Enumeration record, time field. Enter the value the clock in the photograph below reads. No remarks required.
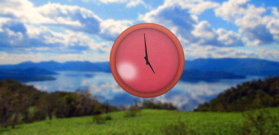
4:59
